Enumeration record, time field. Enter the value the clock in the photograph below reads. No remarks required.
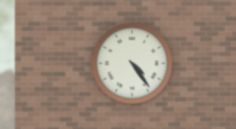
4:24
